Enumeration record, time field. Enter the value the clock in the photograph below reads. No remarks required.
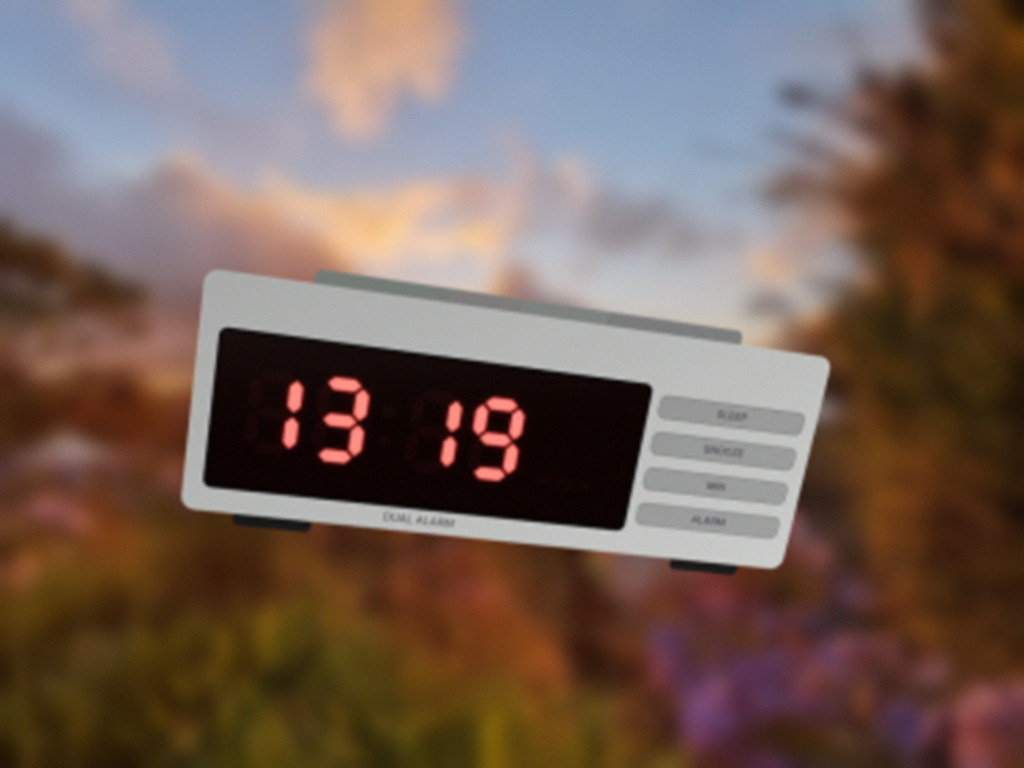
13:19
